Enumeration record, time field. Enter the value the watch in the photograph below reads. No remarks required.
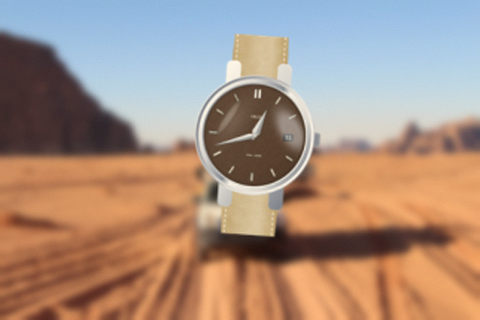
12:42
